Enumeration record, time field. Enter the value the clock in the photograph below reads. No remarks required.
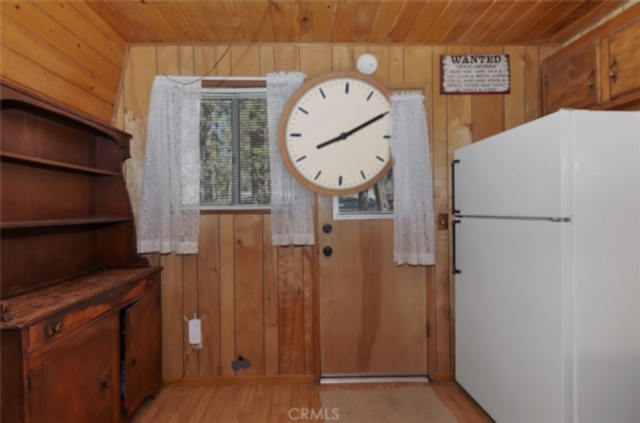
8:10
